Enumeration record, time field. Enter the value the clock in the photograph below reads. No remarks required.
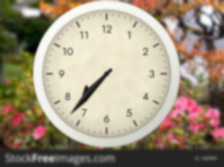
7:37
